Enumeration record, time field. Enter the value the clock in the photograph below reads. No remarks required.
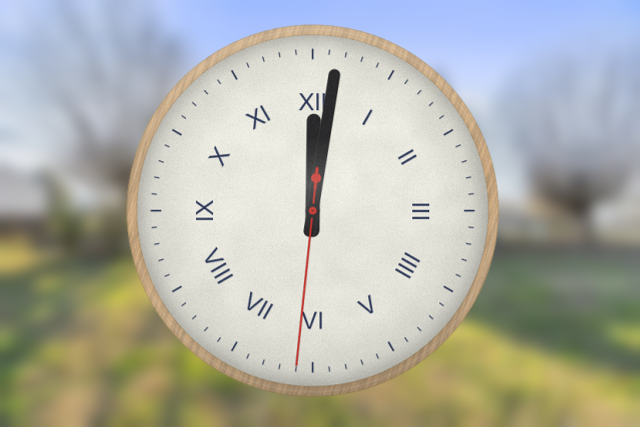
12:01:31
